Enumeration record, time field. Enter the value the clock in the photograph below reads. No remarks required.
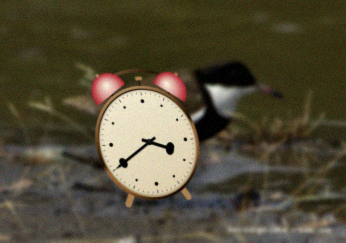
3:40
